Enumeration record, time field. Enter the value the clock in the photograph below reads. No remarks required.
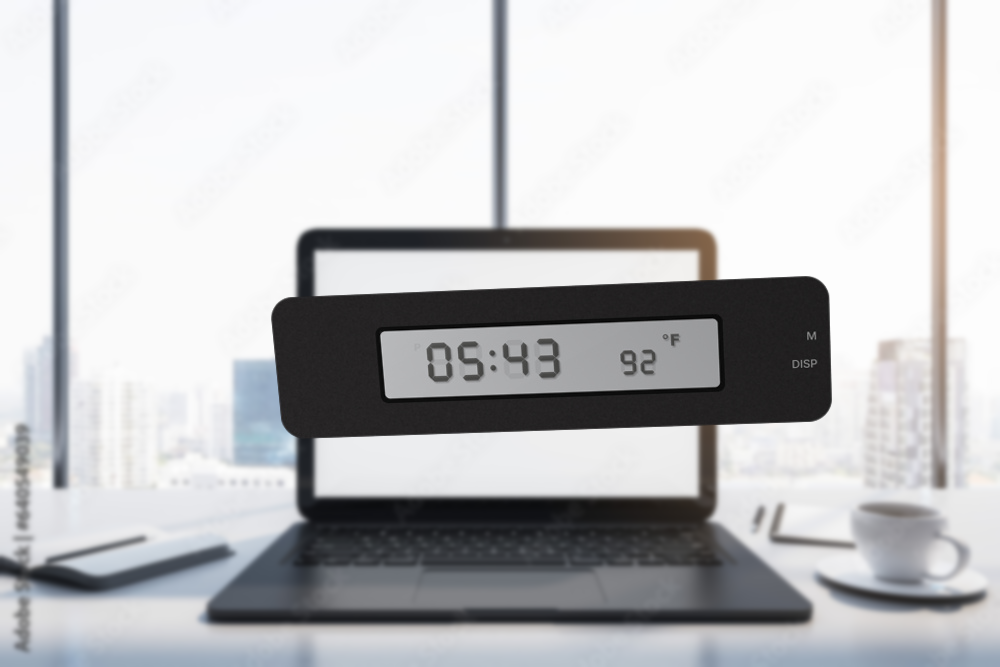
5:43
